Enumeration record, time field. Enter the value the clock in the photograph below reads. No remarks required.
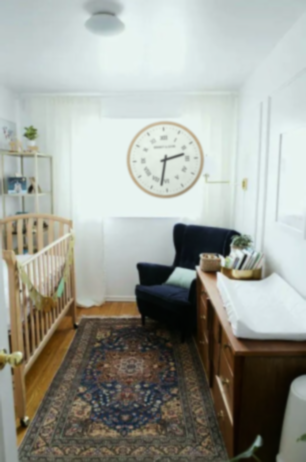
2:32
